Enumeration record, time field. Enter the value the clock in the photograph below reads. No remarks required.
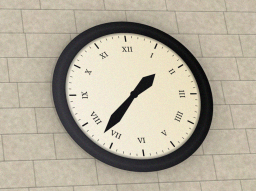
1:37
